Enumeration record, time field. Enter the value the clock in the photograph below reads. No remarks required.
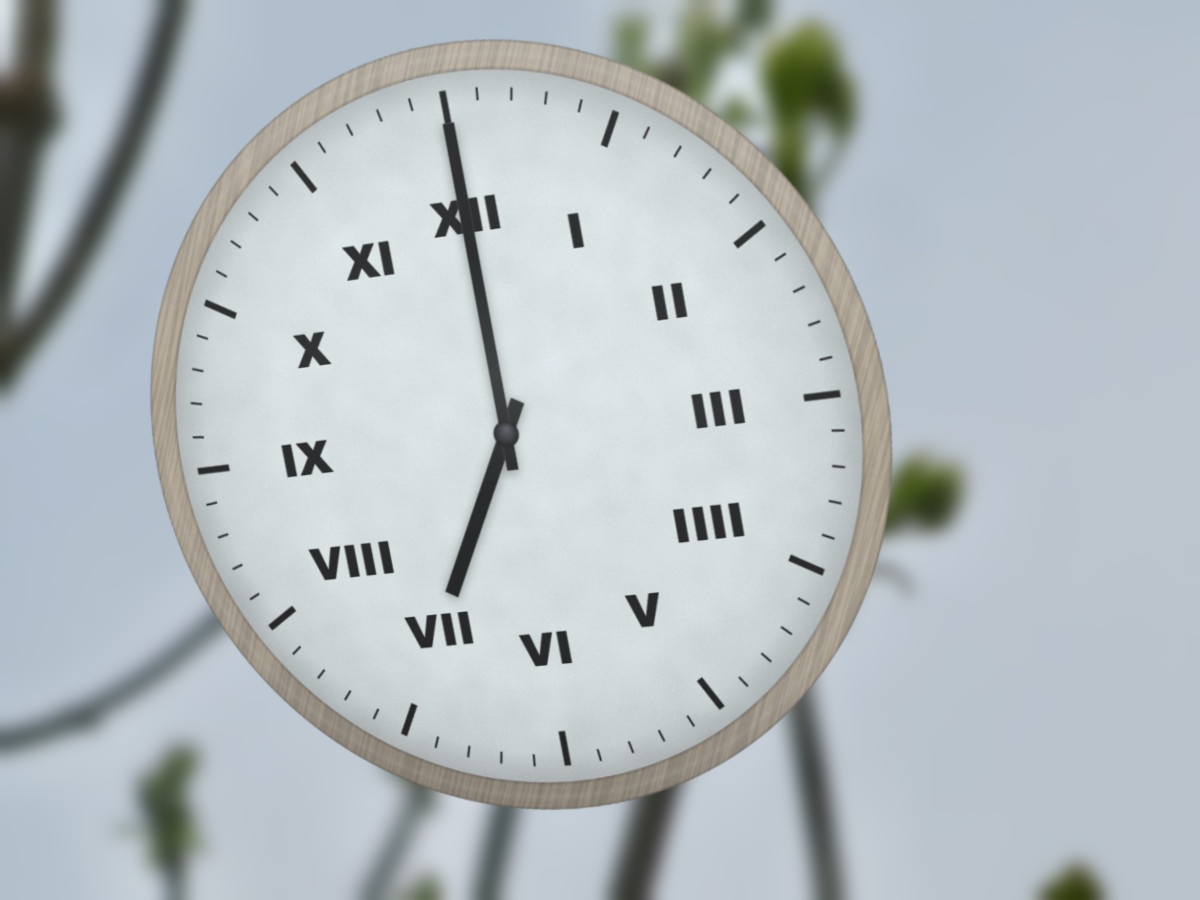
7:00
